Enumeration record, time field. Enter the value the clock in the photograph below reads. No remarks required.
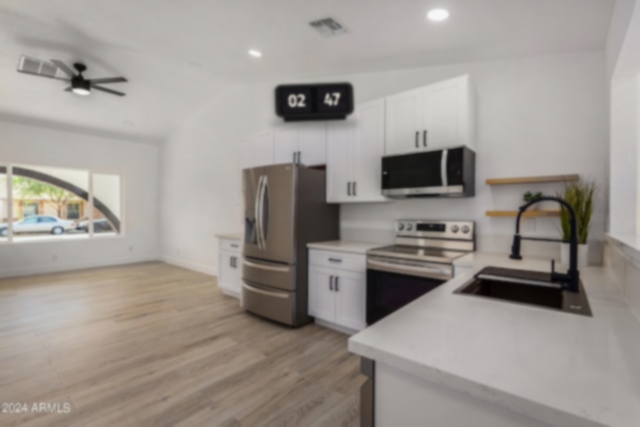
2:47
